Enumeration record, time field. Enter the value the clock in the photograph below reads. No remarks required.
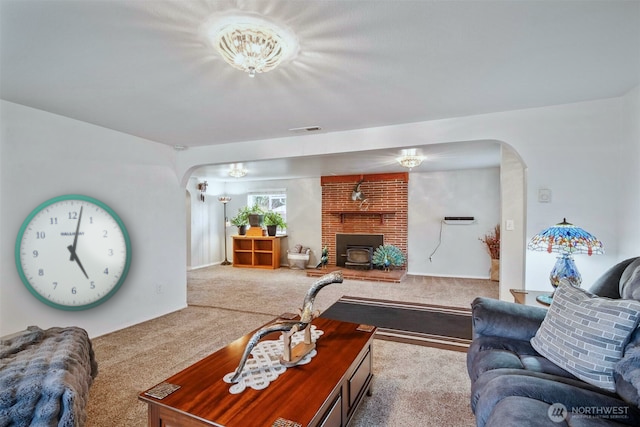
5:02
